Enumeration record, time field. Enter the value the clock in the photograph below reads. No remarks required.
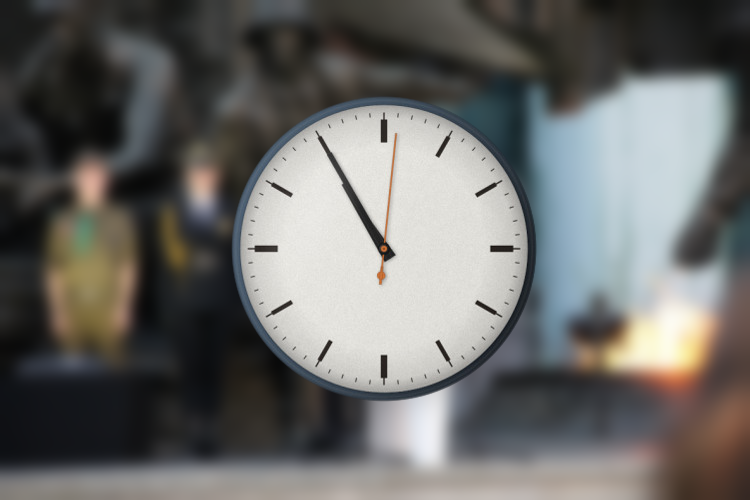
10:55:01
